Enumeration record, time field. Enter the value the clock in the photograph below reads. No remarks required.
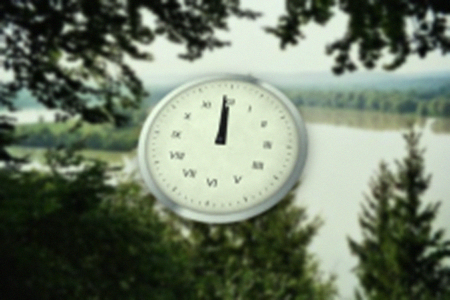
11:59
